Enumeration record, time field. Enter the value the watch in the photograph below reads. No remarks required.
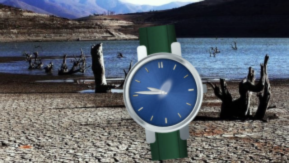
9:46
